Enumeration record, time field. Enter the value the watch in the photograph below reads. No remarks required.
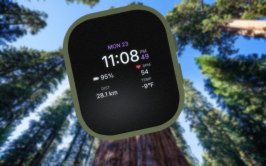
11:08
